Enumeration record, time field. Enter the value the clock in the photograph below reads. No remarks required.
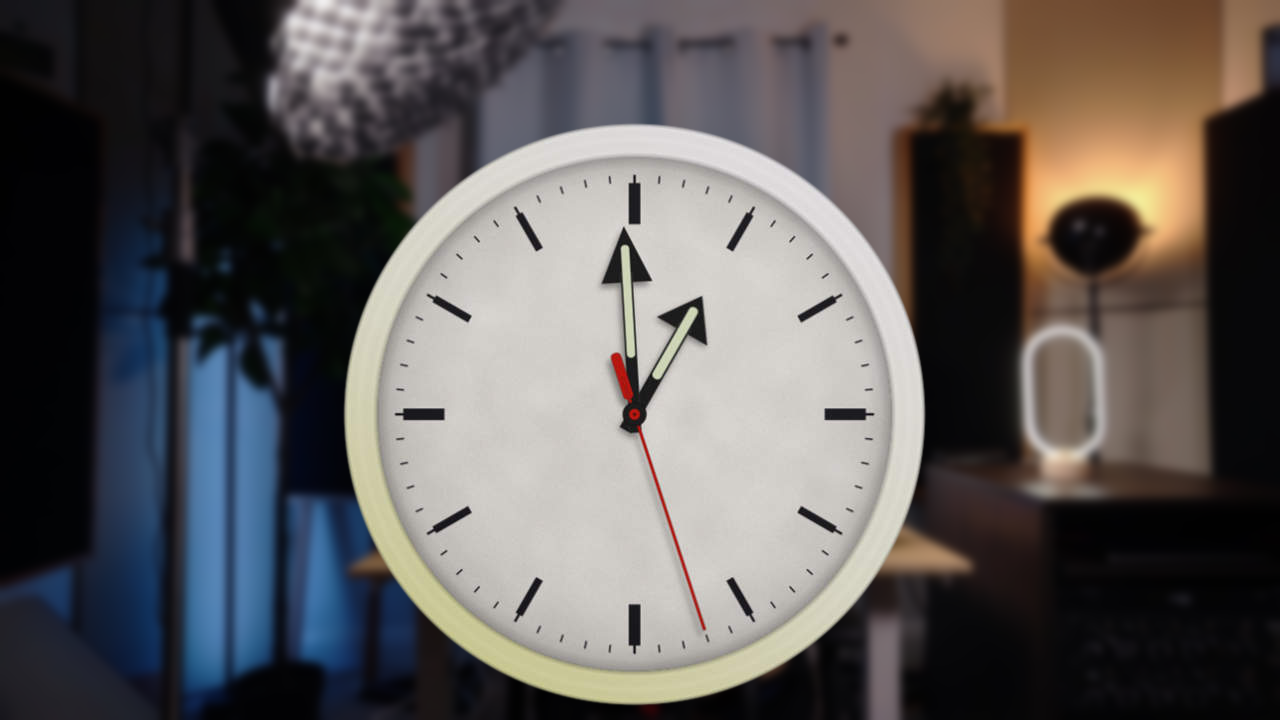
12:59:27
